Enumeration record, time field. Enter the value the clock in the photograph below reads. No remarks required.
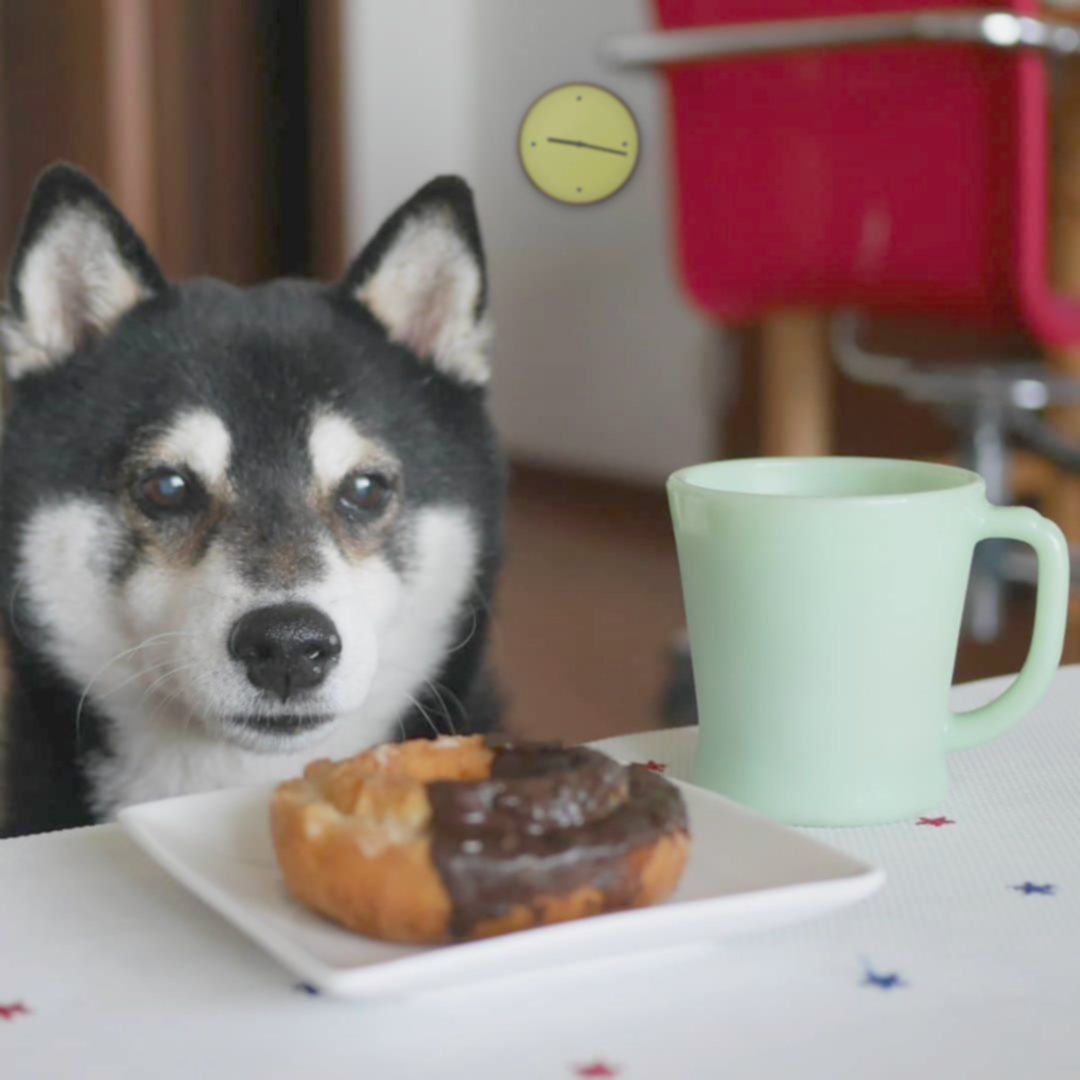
9:17
